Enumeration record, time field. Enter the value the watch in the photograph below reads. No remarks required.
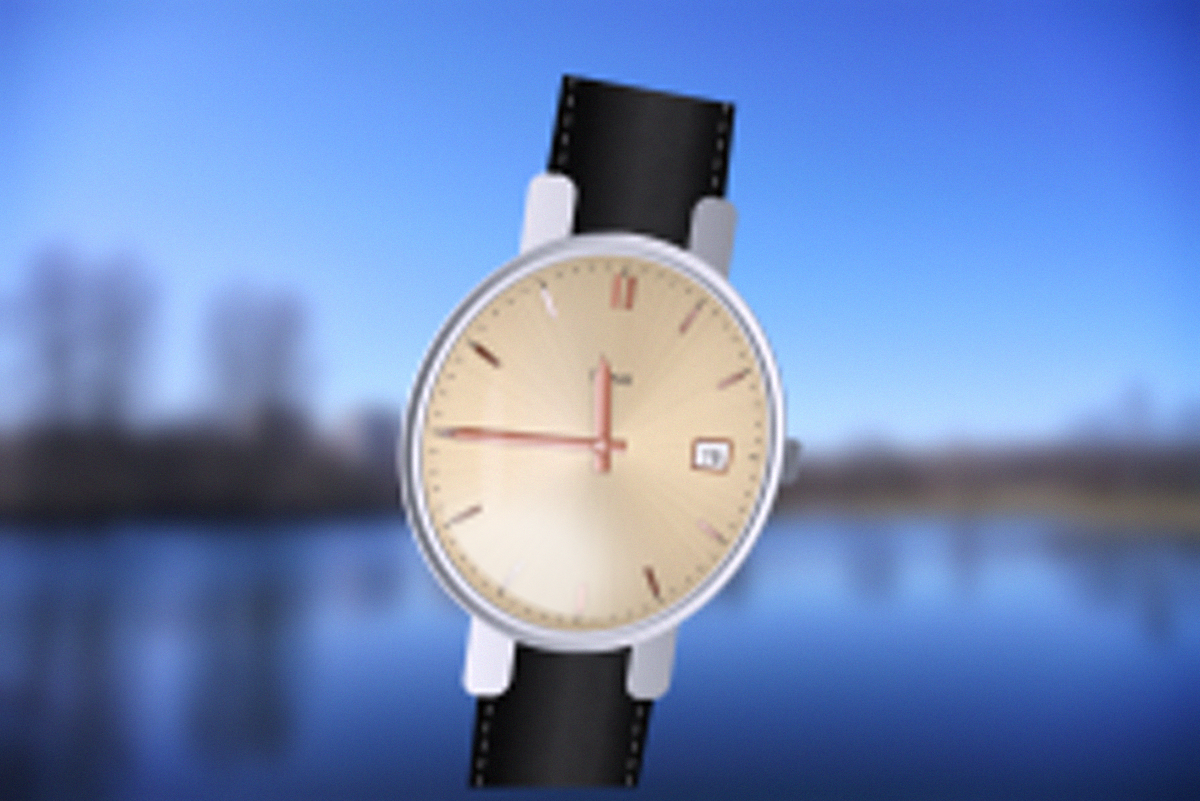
11:45
